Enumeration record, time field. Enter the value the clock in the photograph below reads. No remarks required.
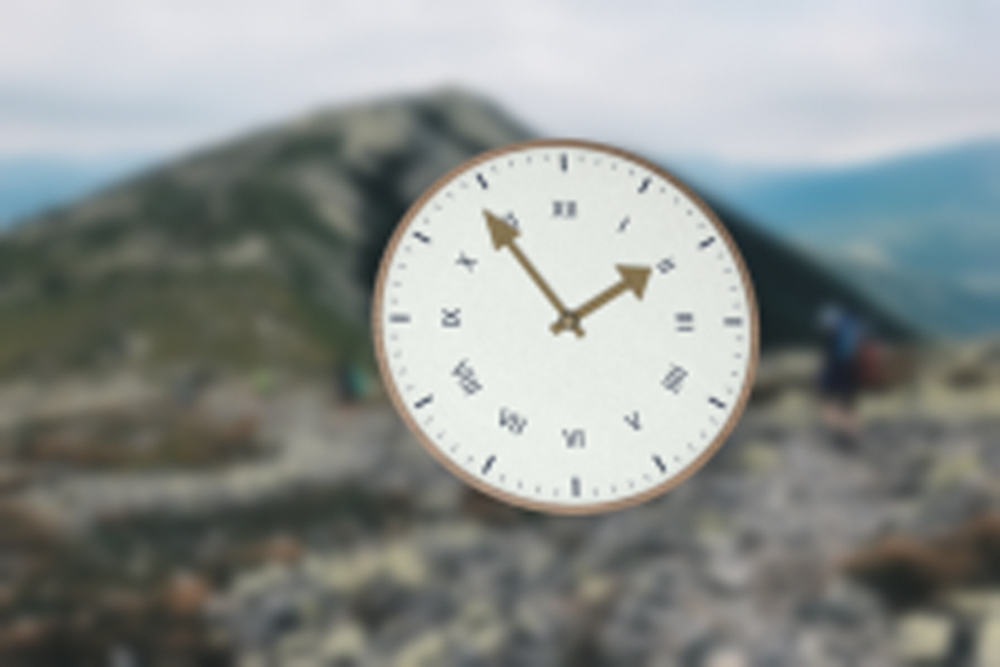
1:54
